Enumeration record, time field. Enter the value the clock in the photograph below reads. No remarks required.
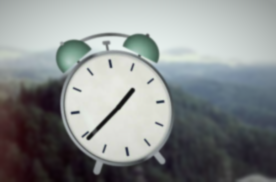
1:39
